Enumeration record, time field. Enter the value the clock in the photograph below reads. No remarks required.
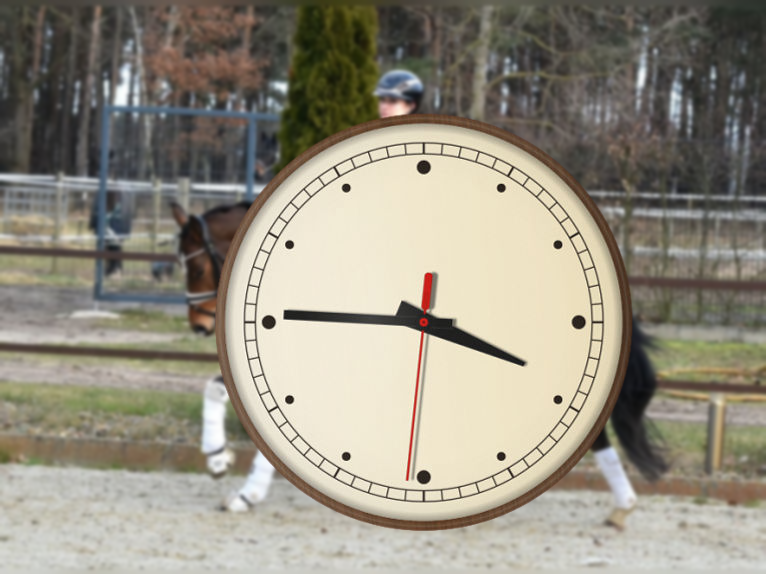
3:45:31
